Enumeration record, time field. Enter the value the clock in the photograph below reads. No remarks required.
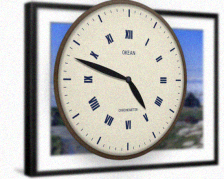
4:48
